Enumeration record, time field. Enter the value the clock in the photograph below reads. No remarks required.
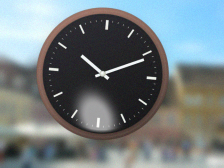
10:11
